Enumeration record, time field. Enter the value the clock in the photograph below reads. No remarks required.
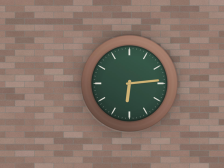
6:14
